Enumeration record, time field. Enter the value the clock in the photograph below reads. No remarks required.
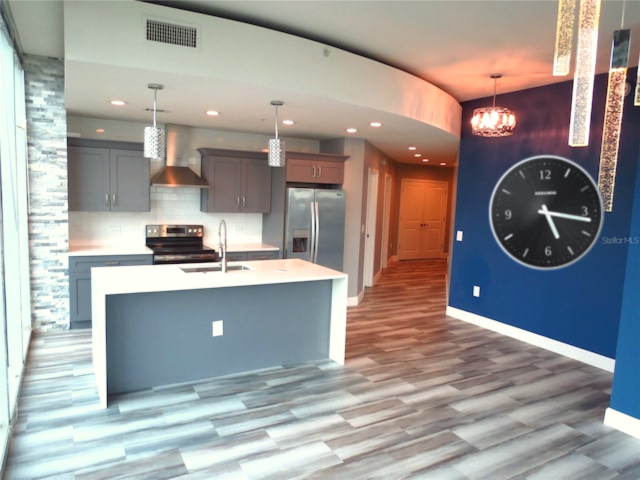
5:17
